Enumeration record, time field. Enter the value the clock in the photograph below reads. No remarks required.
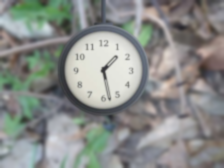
1:28
